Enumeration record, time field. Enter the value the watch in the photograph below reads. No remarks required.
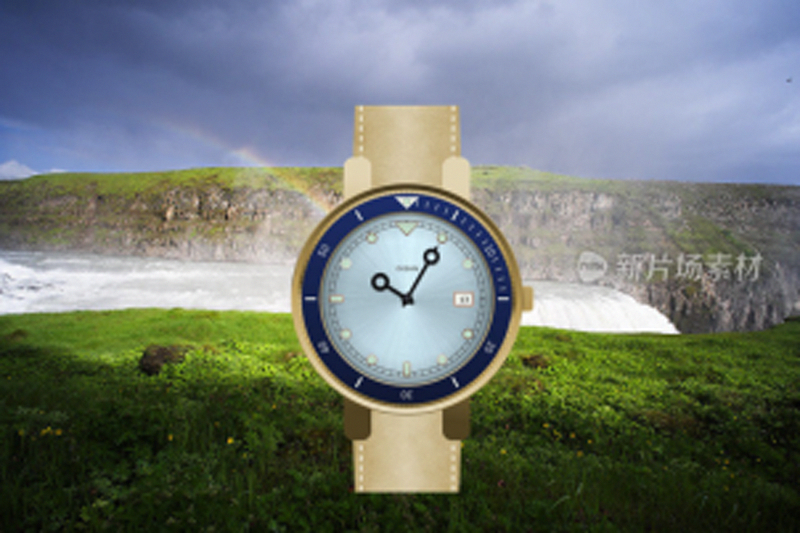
10:05
